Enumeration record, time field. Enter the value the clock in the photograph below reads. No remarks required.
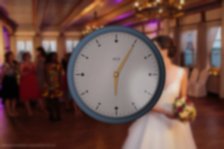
6:05
